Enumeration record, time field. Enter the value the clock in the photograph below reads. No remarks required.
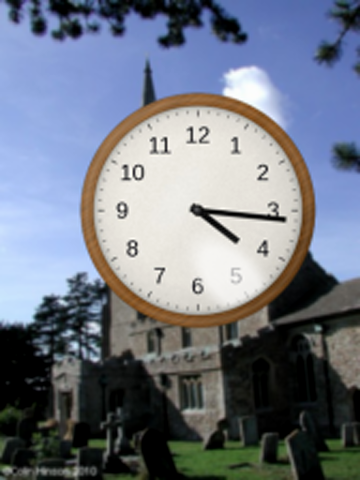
4:16
